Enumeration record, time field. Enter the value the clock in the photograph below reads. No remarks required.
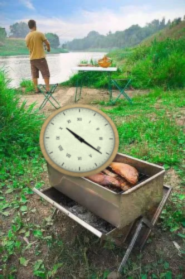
10:21
